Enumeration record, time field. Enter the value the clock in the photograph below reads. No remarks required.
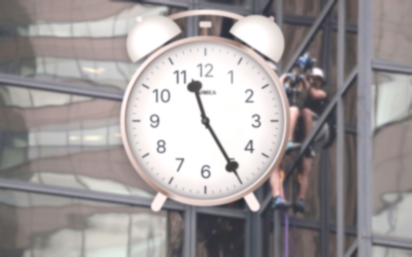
11:25
